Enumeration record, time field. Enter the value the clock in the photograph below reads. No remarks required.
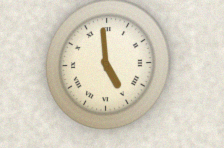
4:59
